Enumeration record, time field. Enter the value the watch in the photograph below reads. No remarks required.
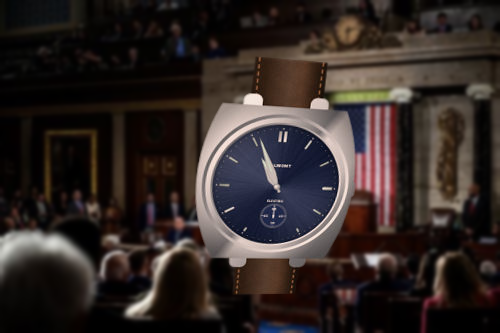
10:56
